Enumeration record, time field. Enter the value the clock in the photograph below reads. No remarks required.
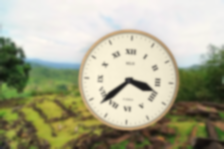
3:38
